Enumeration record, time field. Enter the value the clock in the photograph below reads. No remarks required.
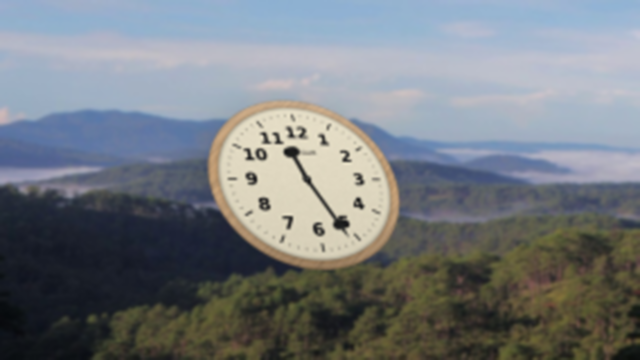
11:26
